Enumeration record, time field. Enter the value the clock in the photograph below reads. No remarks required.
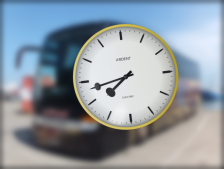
7:43
